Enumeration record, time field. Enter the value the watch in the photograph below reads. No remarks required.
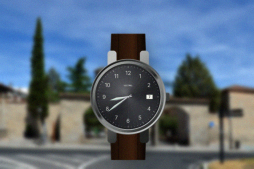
8:39
